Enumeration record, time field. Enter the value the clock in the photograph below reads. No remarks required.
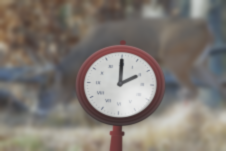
2:00
